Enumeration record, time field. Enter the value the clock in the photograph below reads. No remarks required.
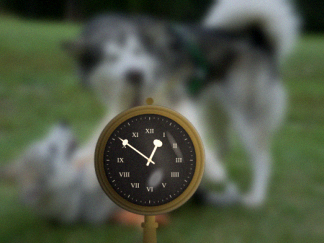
12:51
